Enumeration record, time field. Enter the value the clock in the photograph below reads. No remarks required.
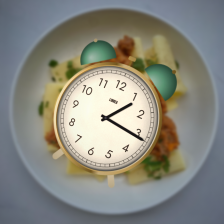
1:16
